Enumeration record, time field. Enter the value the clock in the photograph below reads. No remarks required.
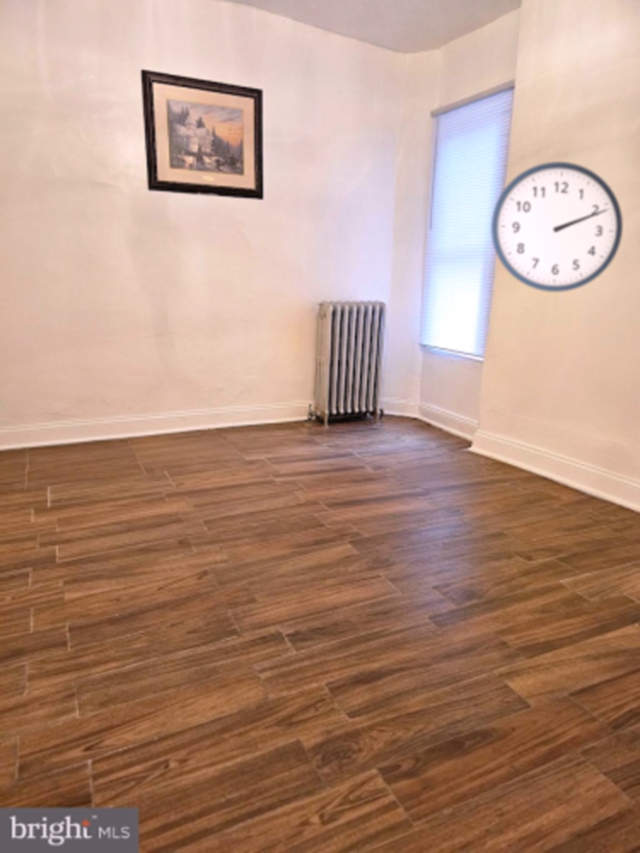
2:11
